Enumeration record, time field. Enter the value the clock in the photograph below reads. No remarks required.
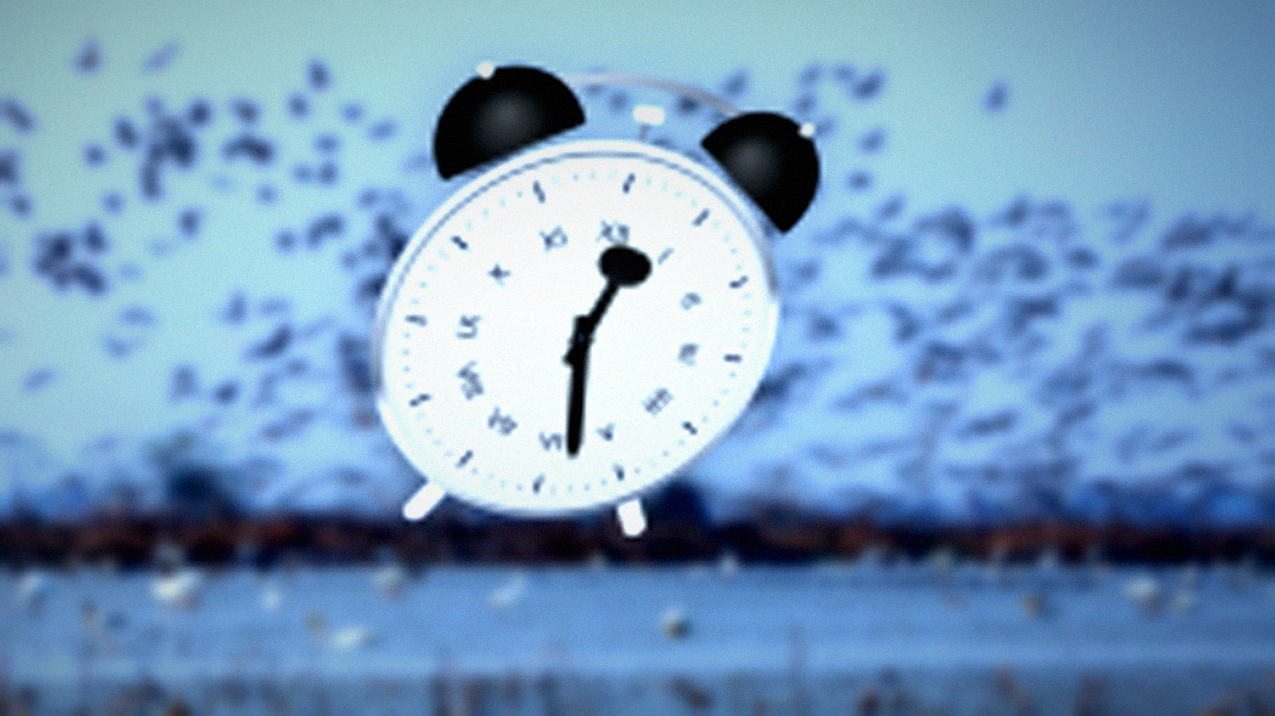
12:28
